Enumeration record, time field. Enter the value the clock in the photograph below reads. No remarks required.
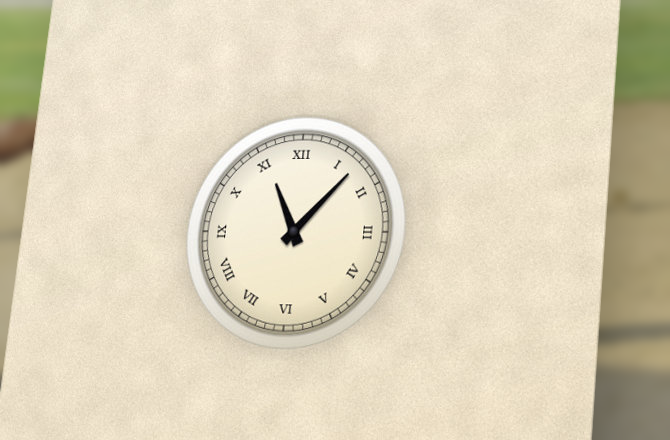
11:07
